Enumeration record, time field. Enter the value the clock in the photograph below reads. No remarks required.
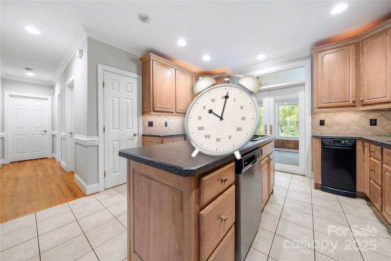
10:01
